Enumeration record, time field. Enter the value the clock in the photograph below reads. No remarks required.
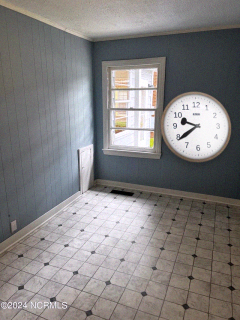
9:39
